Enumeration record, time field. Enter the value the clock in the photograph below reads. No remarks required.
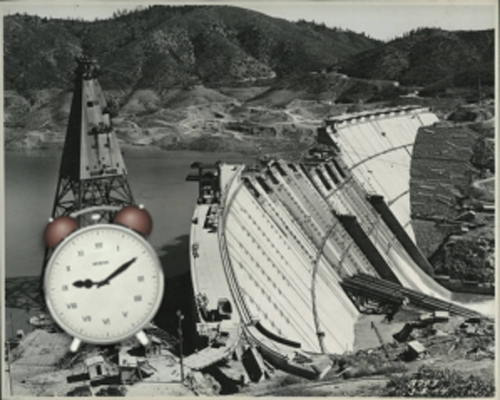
9:10
